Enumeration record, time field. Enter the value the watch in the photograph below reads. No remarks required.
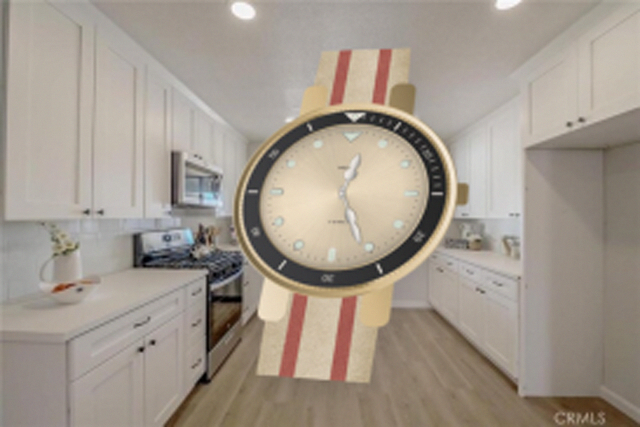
12:26
